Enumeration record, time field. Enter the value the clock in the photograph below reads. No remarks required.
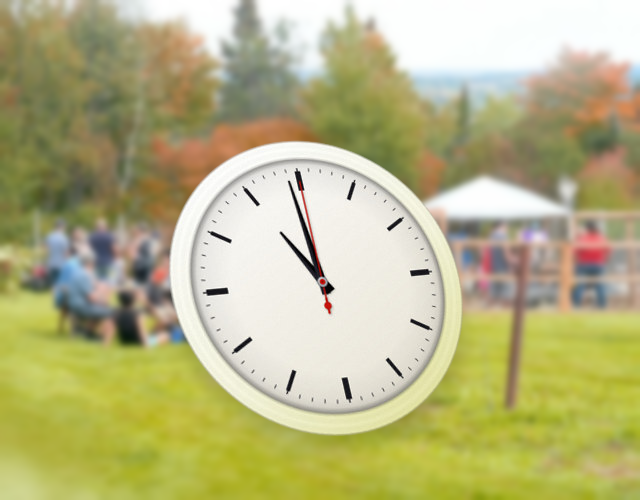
10:59:00
